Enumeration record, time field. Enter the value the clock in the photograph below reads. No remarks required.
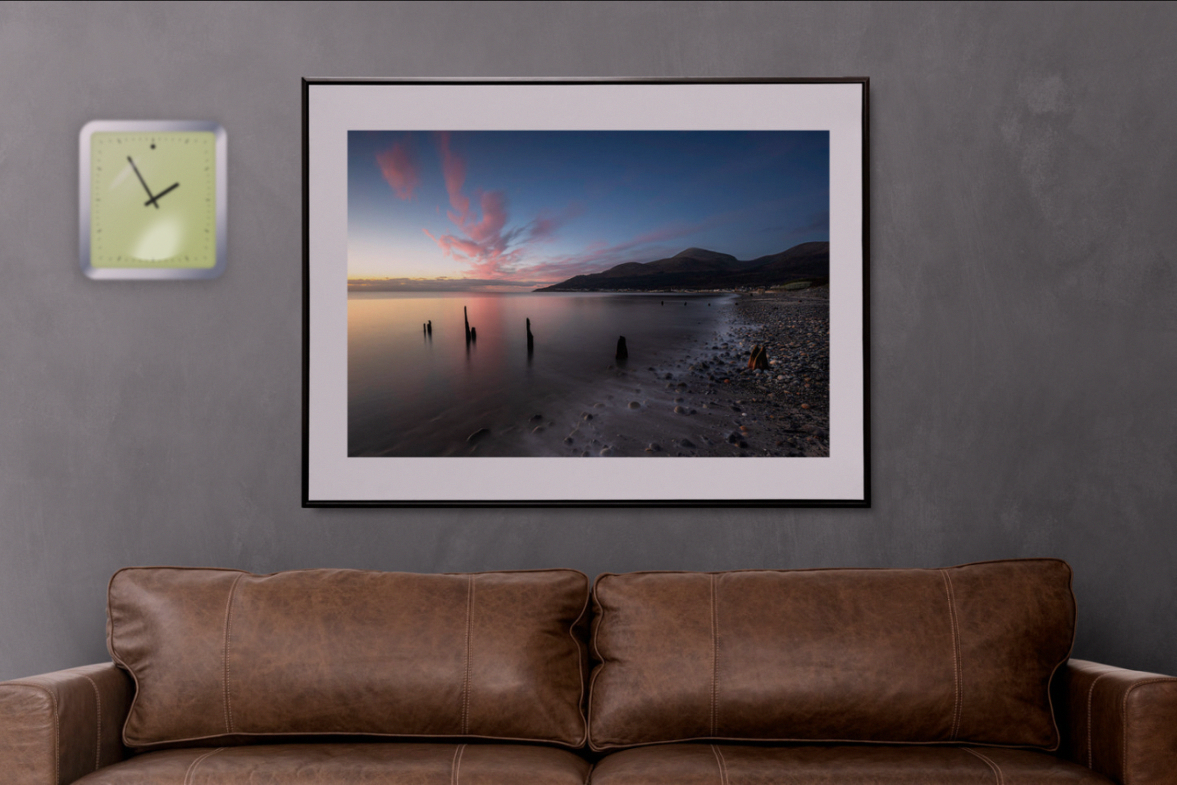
1:55
